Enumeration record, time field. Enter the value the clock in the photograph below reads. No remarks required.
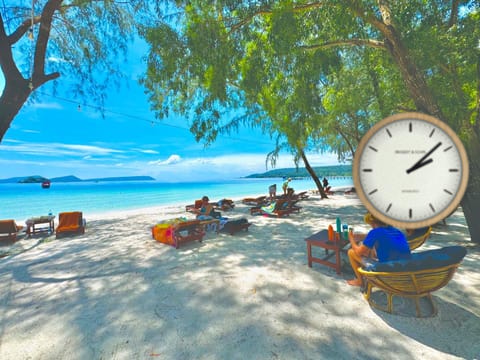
2:08
